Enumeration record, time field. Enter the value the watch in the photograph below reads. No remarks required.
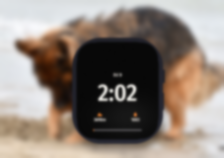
2:02
